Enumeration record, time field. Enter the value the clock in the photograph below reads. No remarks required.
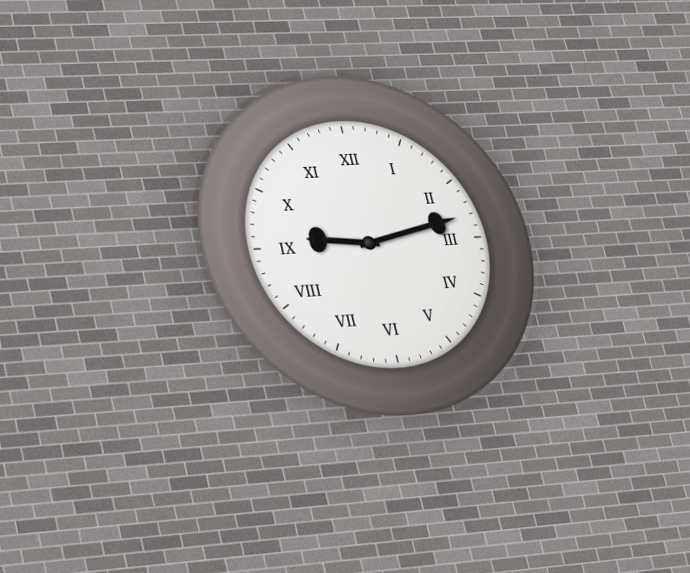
9:13
